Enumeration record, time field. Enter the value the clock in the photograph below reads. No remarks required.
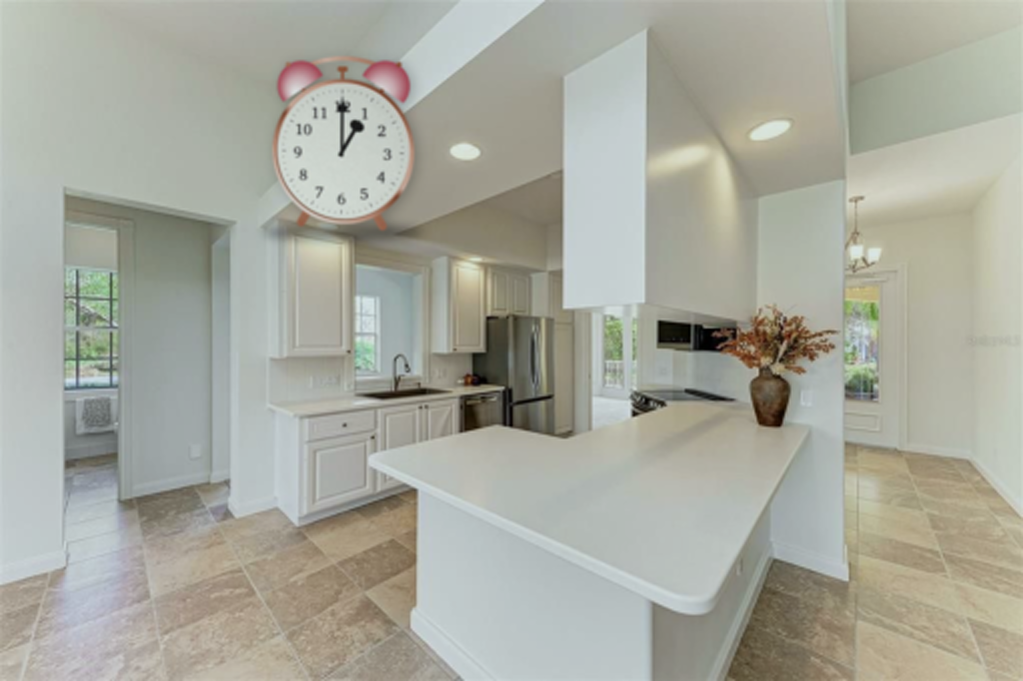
1:00
